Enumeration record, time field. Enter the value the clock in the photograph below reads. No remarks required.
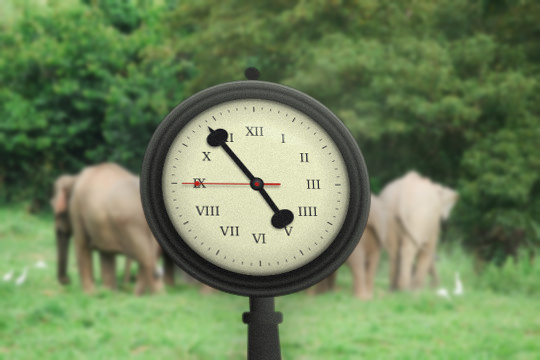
4:53:45
